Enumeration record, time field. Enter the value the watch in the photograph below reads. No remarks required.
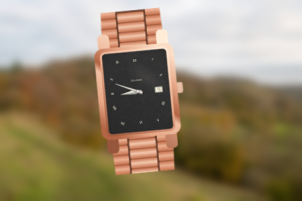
8:49
